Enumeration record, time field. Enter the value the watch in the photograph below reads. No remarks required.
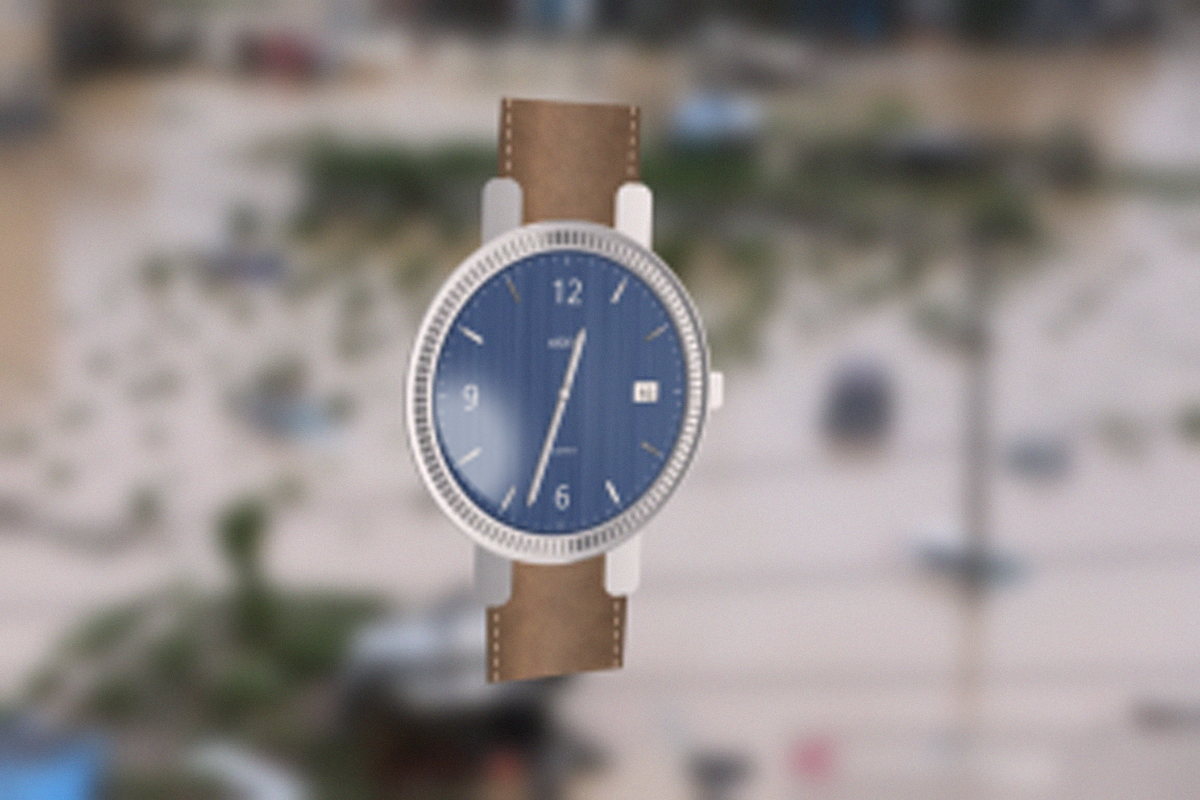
12:33
